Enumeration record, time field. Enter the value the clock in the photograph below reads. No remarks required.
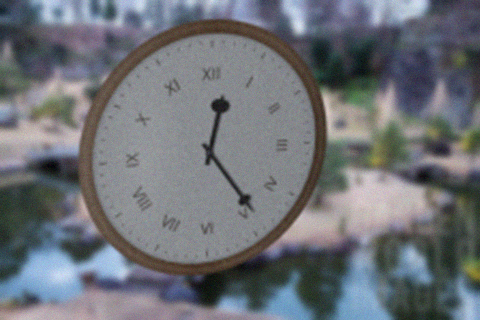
12:24
